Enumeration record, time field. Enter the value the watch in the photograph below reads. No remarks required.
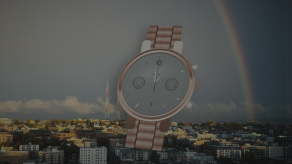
12:59
